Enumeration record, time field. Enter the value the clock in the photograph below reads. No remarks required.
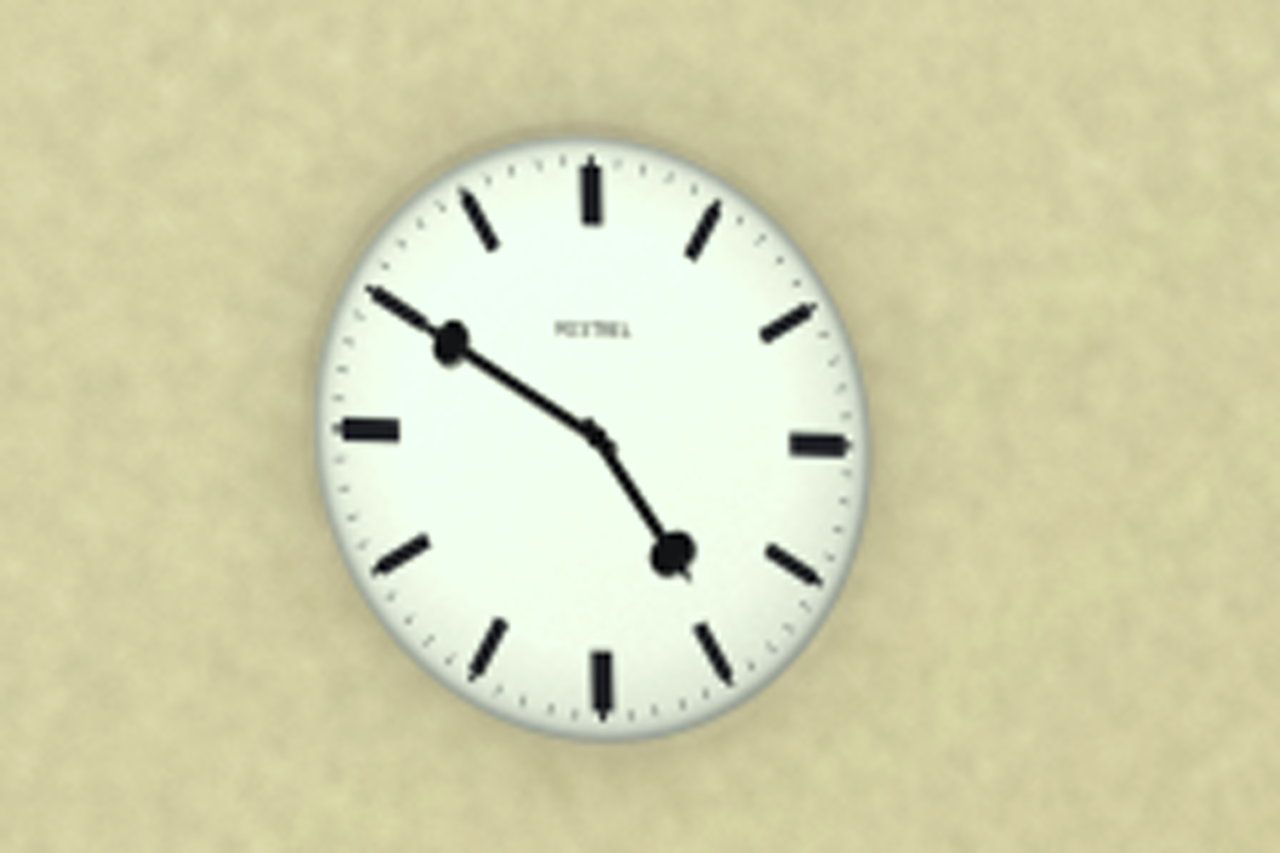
4:50
